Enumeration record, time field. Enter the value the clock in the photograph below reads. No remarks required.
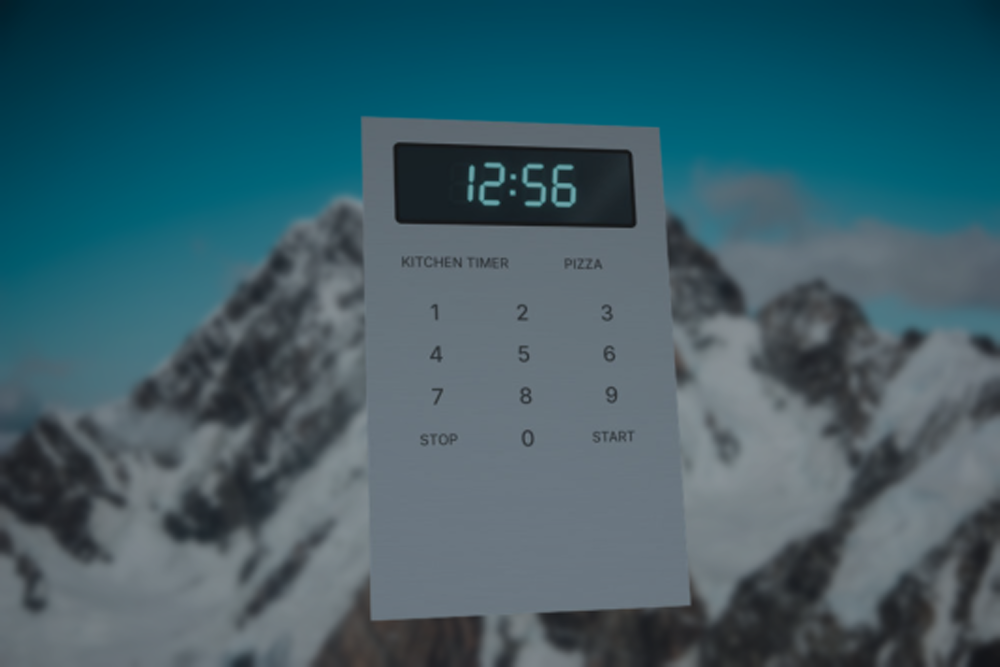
12:56
